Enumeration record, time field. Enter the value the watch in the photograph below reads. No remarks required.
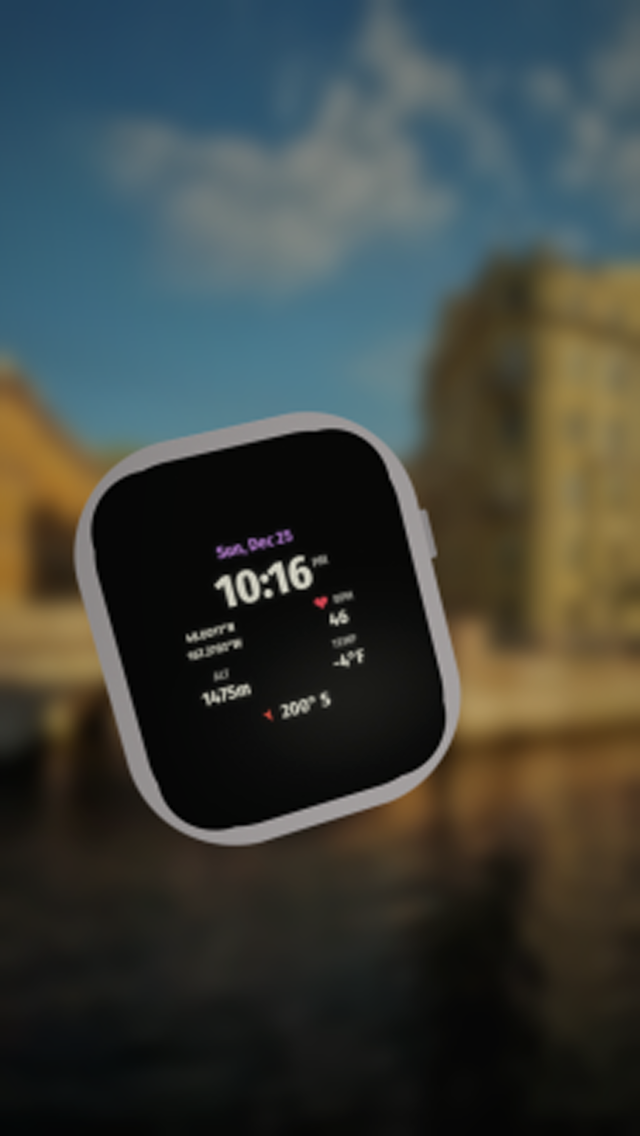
10:16
